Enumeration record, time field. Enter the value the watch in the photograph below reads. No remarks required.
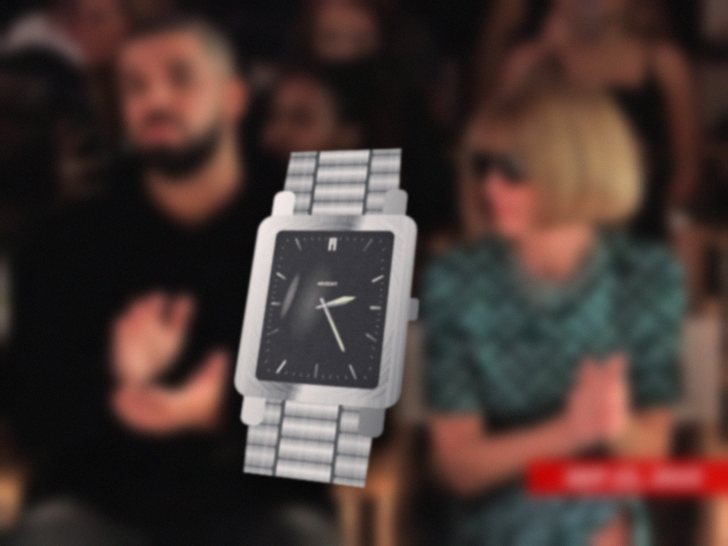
2:25
